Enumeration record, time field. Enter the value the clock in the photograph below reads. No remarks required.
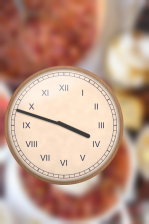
3:48
